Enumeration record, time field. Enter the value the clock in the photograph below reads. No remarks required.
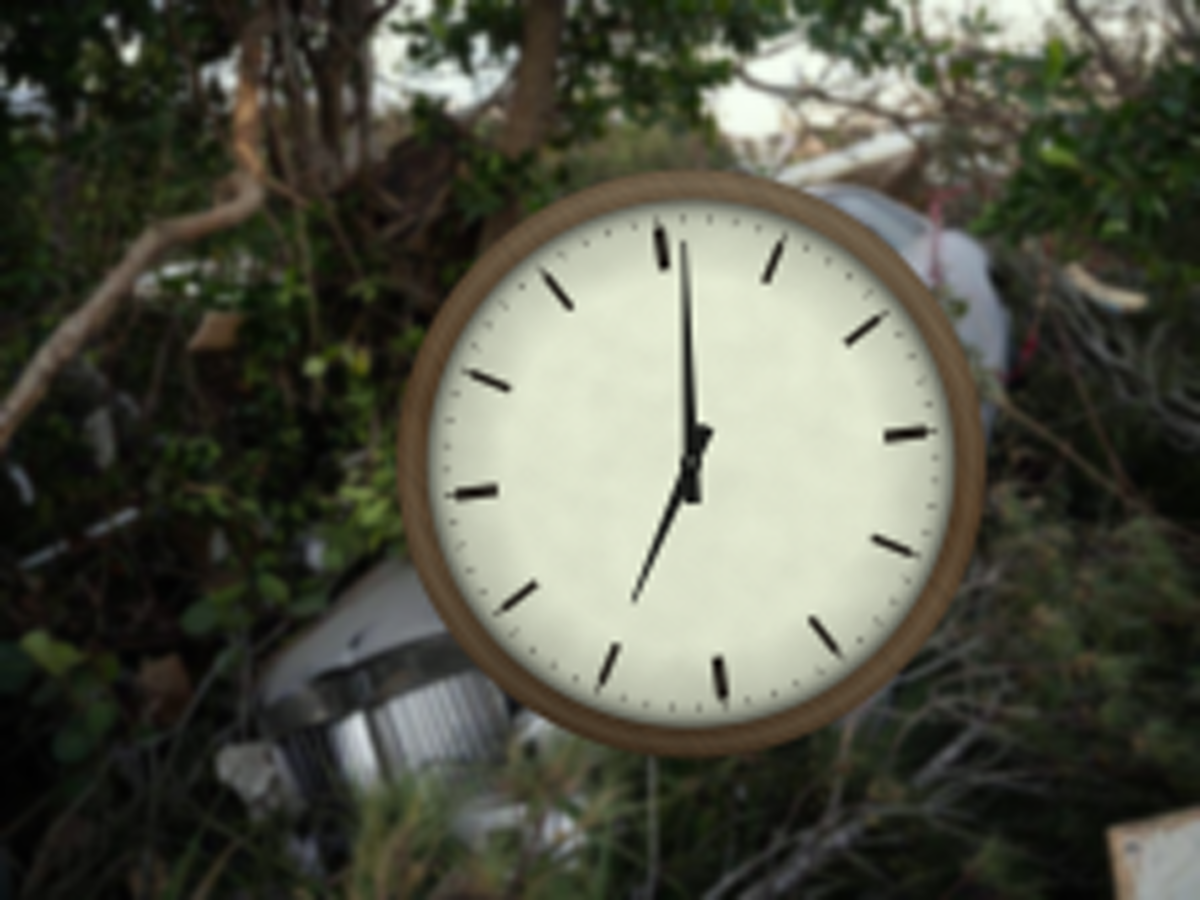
7:01
